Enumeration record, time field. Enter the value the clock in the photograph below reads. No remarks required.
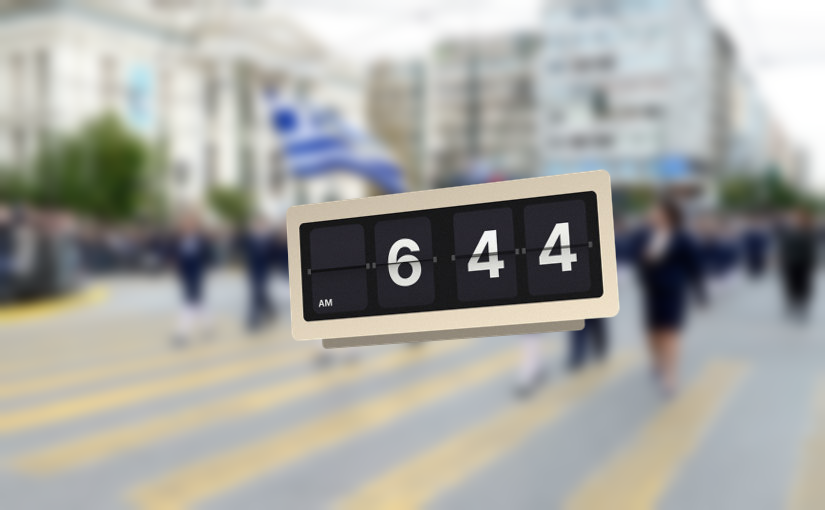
6:44
